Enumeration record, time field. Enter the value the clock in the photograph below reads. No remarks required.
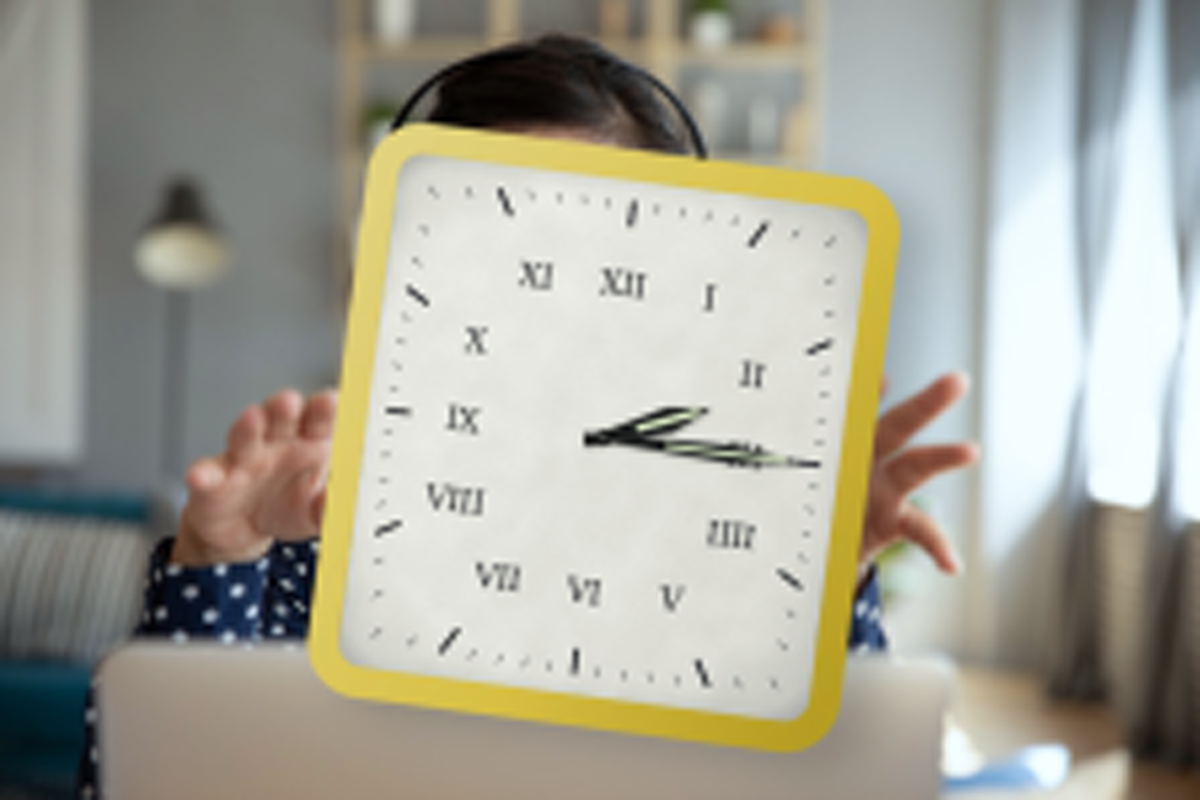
2:15
